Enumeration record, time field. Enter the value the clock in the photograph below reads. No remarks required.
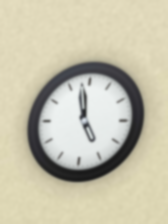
4:58
